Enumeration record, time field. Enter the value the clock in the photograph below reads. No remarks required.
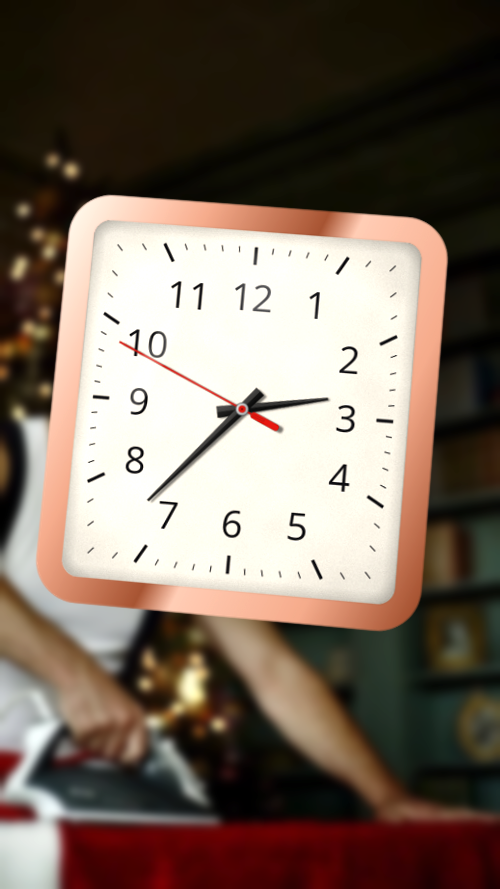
2:36:49
